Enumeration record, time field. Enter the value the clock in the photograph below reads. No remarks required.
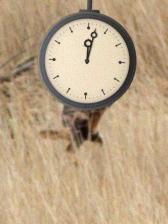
12:02
